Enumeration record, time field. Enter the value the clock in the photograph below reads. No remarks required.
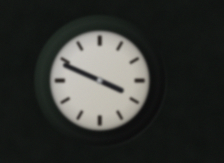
3:49
